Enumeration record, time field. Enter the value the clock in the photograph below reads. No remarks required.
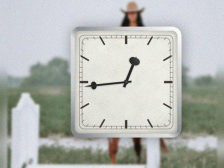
12:44
